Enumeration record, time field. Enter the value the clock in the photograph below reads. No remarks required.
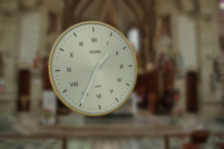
1:35
